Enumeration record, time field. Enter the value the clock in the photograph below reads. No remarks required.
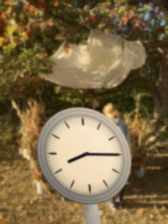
8:15
